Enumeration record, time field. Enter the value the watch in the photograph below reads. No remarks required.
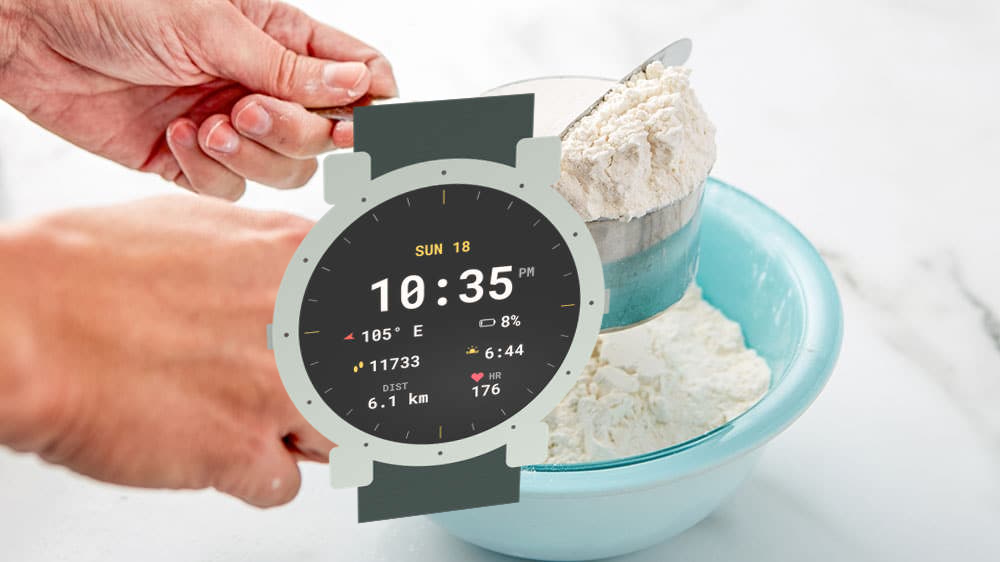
10:35
